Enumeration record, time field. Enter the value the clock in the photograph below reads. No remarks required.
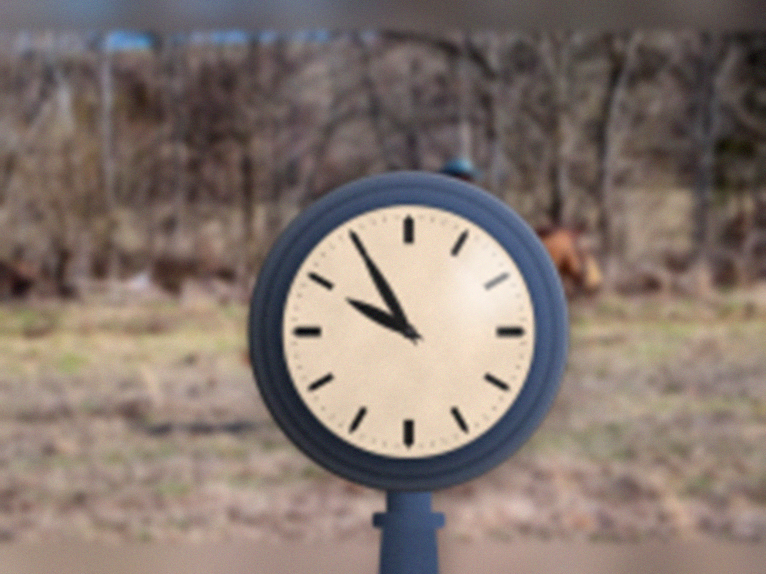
9:55
